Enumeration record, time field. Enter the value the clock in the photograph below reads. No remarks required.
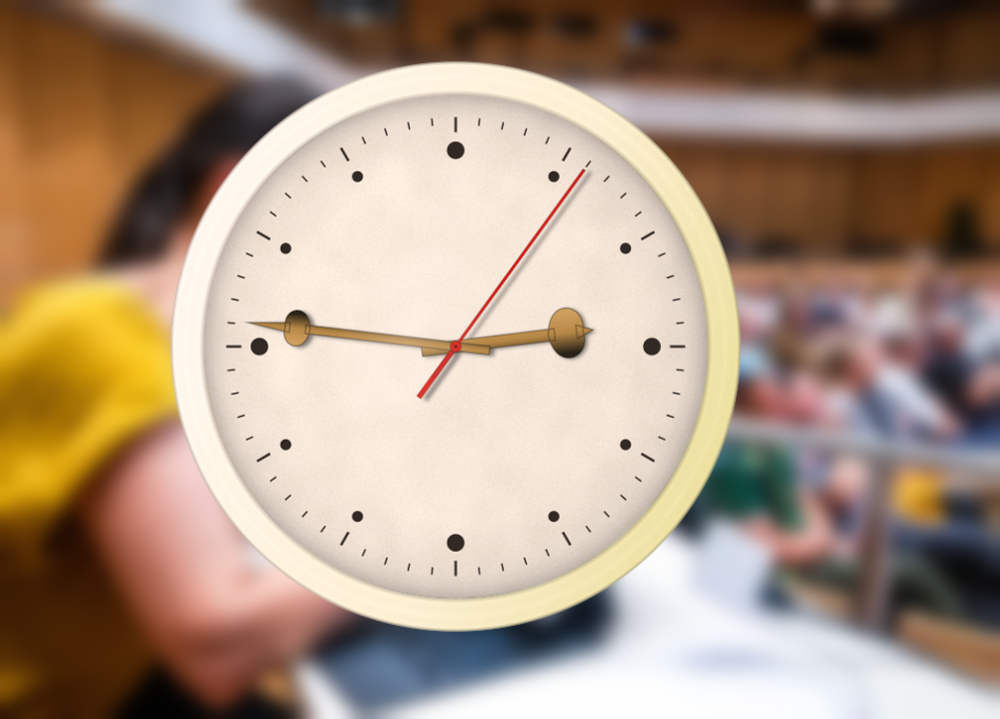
2:46:06
